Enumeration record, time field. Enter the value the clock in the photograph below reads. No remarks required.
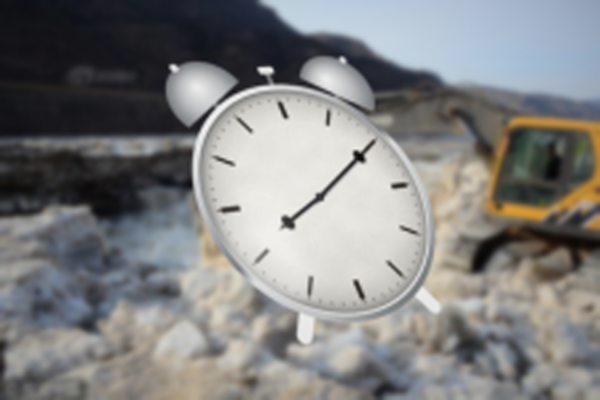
8:10
